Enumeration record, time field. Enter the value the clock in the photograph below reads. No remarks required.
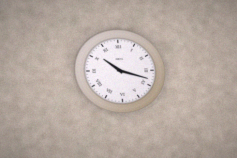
10:18
